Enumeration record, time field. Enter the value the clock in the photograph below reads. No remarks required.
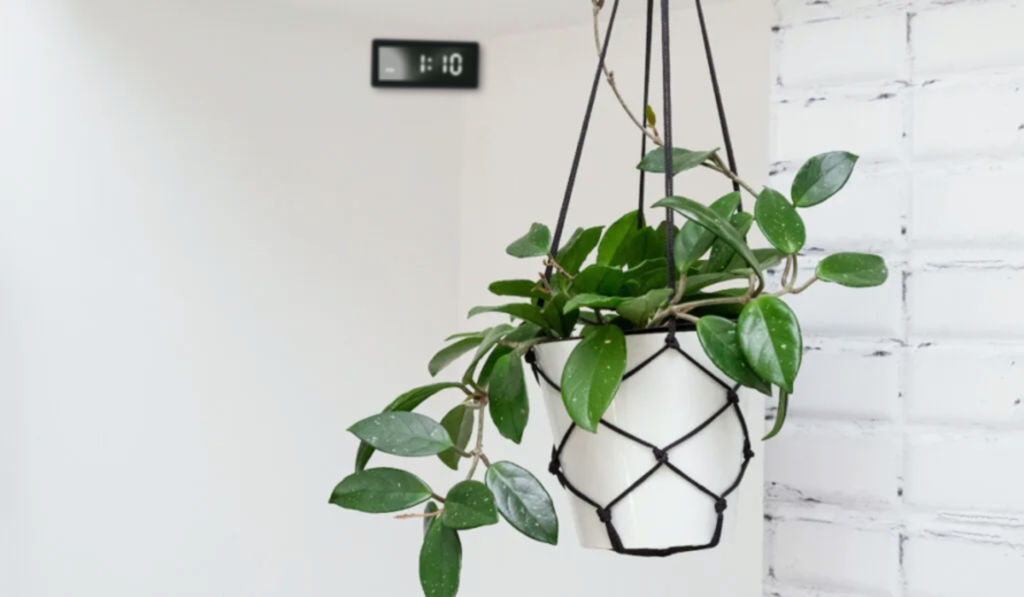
1:10
